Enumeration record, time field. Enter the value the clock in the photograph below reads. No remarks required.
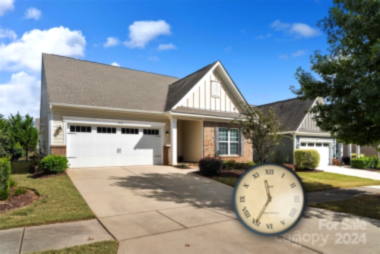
11:35
